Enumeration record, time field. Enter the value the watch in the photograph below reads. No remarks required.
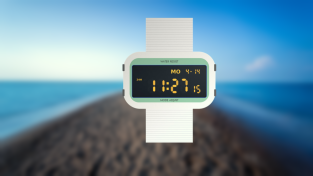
11:27:15
